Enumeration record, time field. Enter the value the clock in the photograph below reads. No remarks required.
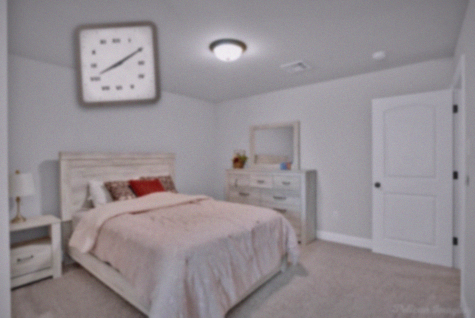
8:10
